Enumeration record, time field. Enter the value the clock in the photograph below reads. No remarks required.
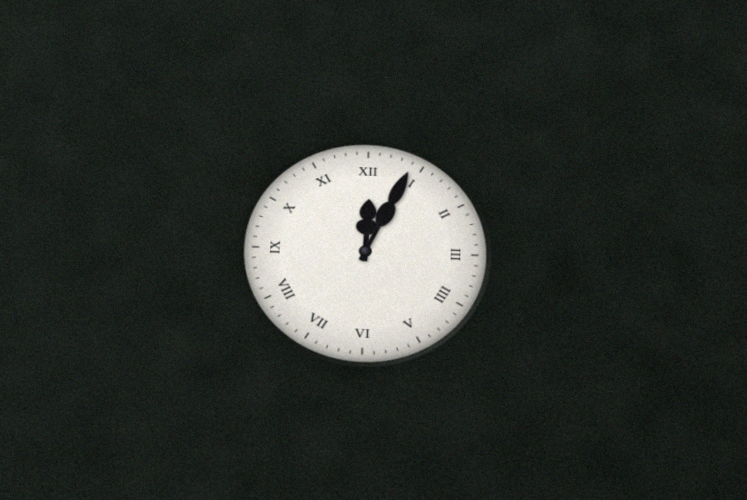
12:04
